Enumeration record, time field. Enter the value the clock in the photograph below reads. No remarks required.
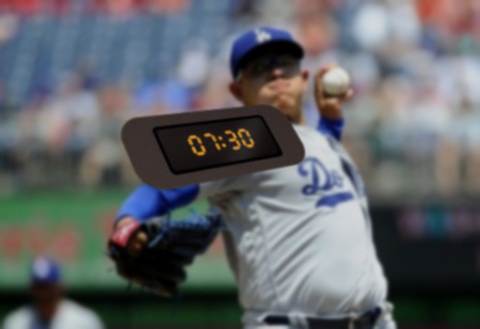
7:30
